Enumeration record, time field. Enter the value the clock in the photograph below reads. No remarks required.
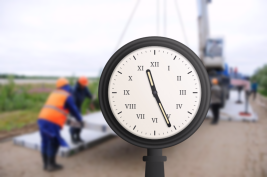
11:26
